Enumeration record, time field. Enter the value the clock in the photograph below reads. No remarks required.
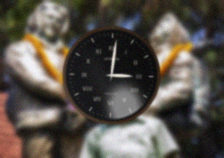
3:01
